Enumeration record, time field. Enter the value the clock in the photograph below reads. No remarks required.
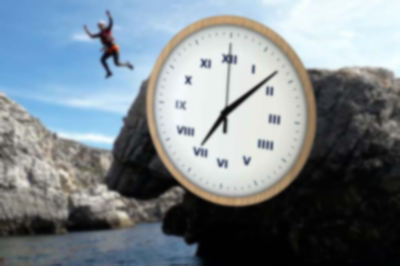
7:08:00
